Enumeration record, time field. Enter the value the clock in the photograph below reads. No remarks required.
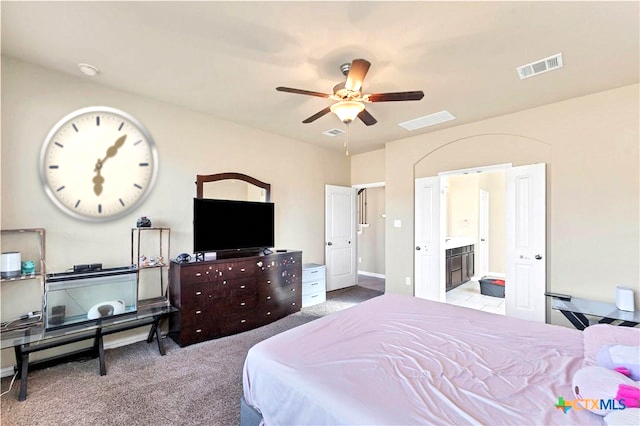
6:07
